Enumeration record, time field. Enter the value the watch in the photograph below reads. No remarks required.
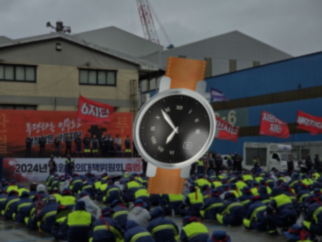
6:53
